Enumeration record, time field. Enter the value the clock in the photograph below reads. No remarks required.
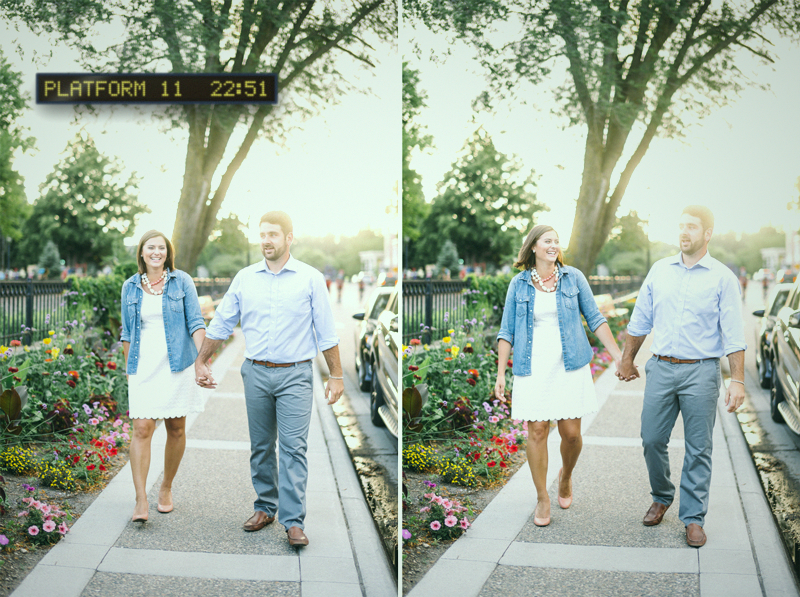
22:51
